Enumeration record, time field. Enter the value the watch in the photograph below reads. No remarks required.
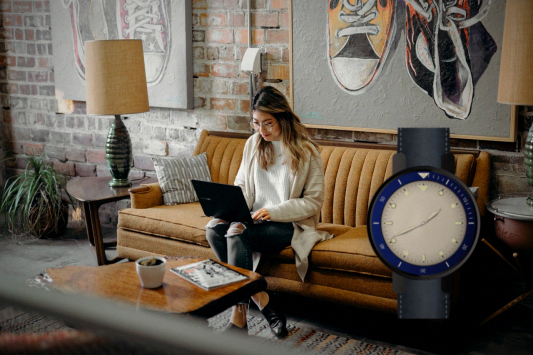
1:41
